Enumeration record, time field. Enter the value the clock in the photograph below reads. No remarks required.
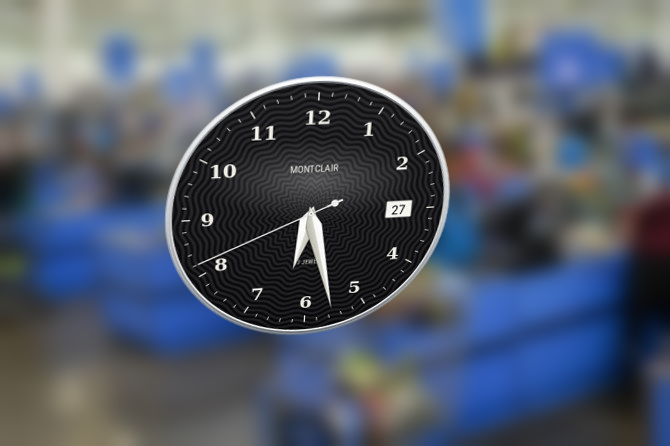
6:27:41
